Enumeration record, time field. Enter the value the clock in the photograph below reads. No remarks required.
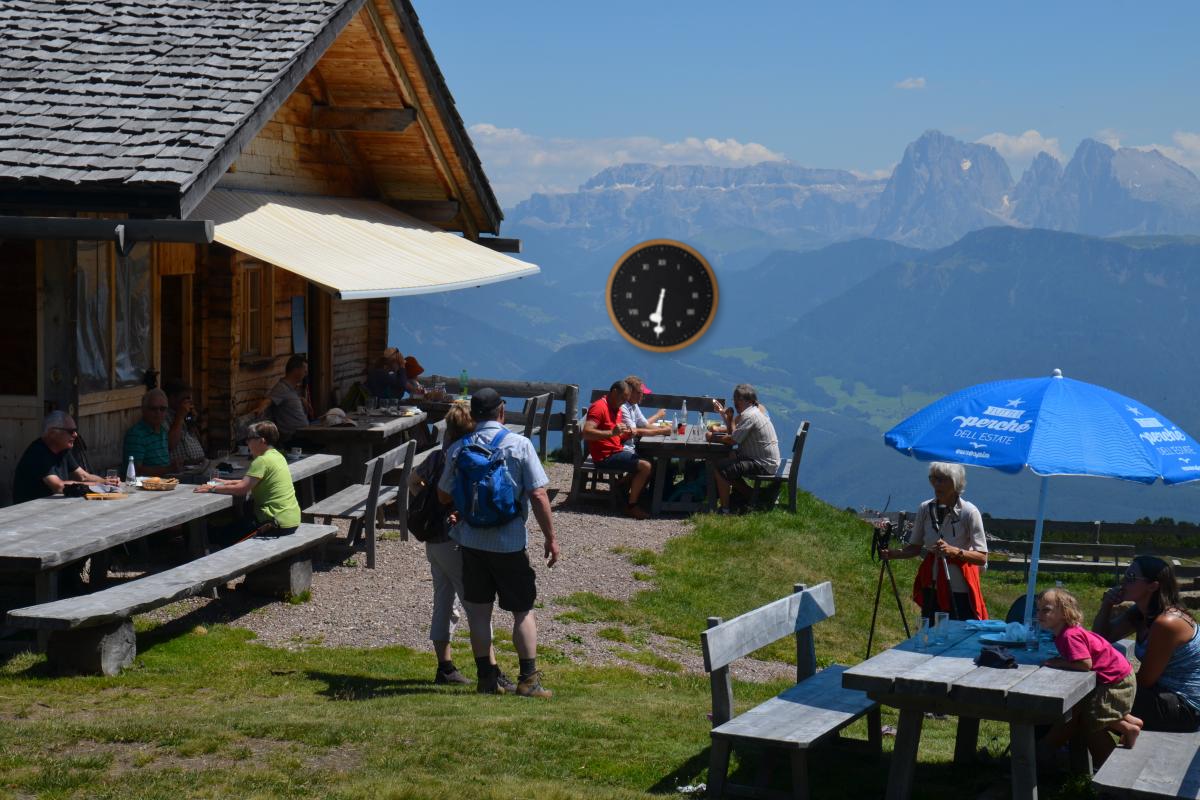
6:31
